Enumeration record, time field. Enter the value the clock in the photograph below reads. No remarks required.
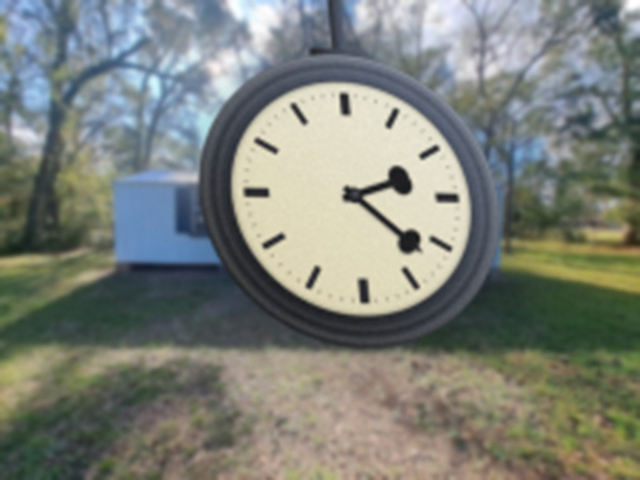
2:22
